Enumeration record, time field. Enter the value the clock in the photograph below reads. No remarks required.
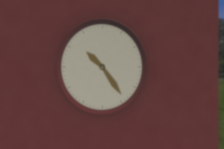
10:24
